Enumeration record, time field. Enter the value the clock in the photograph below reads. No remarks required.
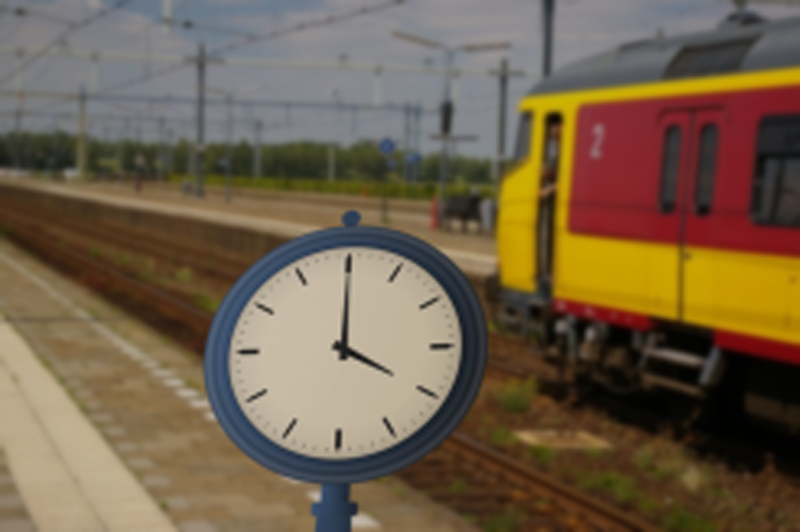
4:00
